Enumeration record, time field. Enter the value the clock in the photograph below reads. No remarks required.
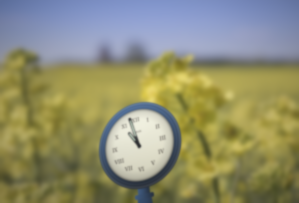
10:58
